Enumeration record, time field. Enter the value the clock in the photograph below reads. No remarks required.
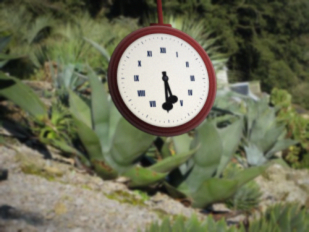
5:30
